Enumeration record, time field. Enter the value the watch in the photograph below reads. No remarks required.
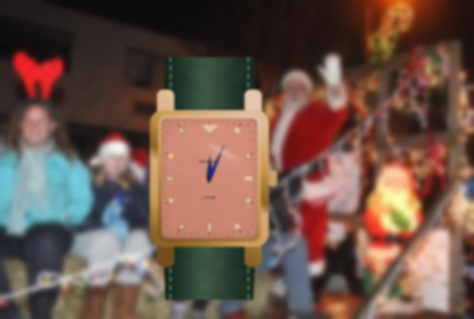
12:04
